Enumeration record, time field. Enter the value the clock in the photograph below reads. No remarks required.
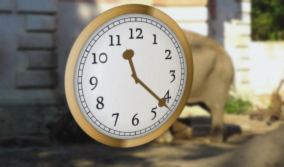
11:22
